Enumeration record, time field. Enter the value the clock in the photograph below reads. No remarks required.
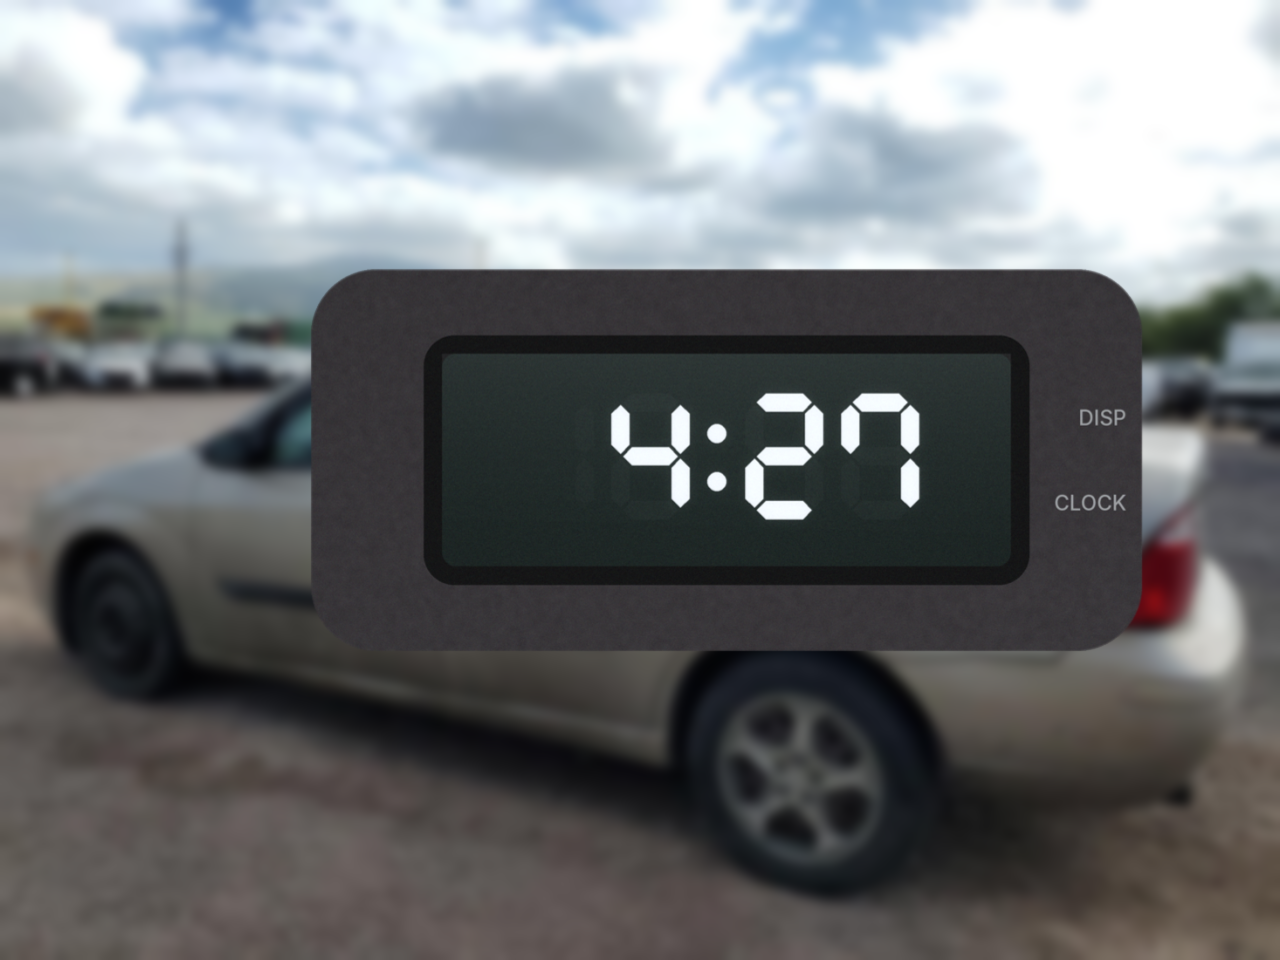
4:27
